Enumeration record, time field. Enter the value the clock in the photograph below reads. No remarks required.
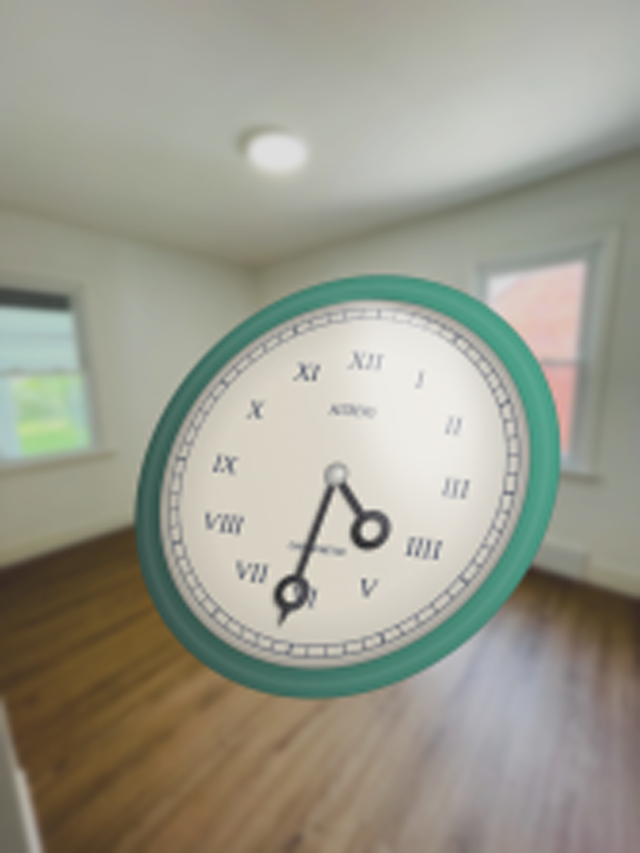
4:31
